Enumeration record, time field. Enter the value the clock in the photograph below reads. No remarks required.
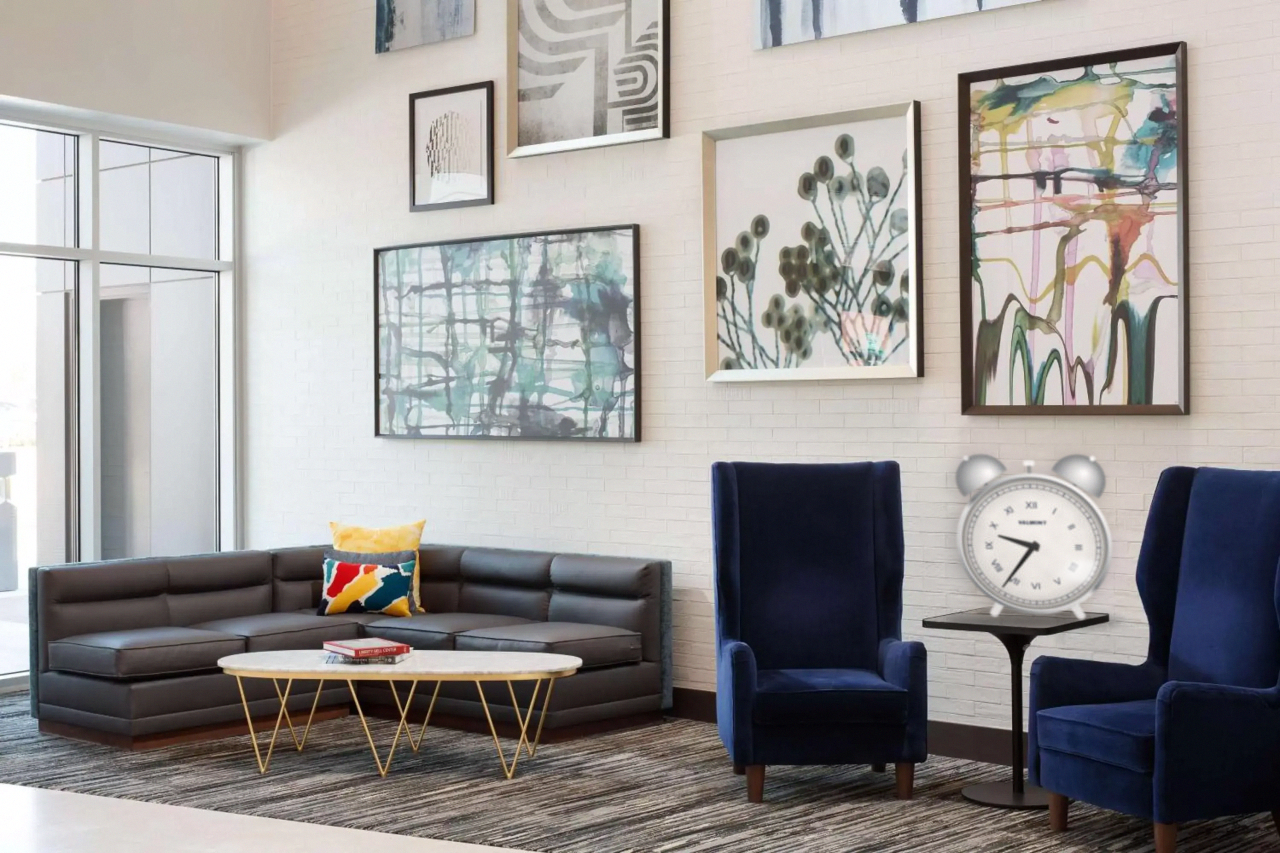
9:36
